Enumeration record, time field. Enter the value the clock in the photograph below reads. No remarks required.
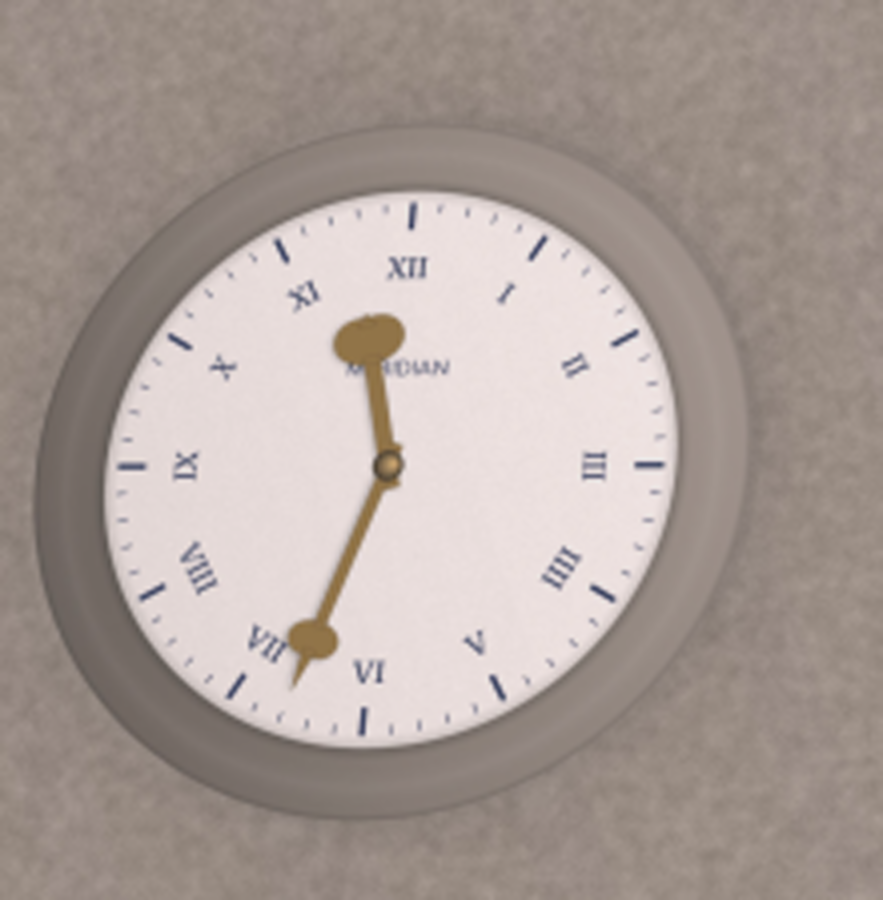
11:33
